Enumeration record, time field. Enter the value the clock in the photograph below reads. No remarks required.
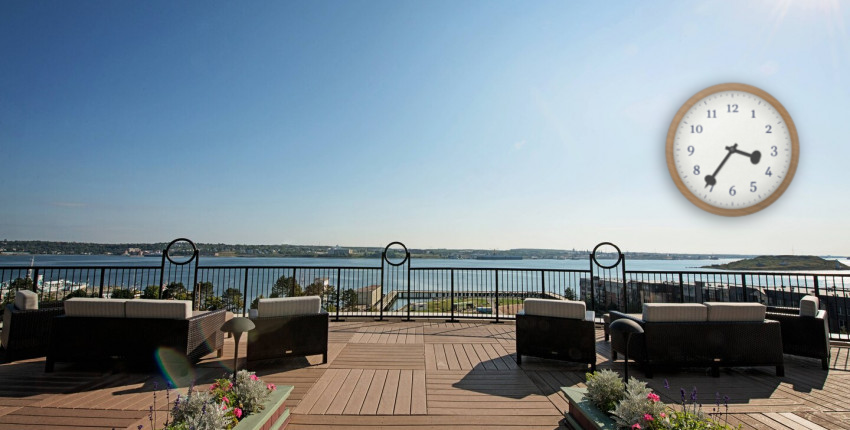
3:36
